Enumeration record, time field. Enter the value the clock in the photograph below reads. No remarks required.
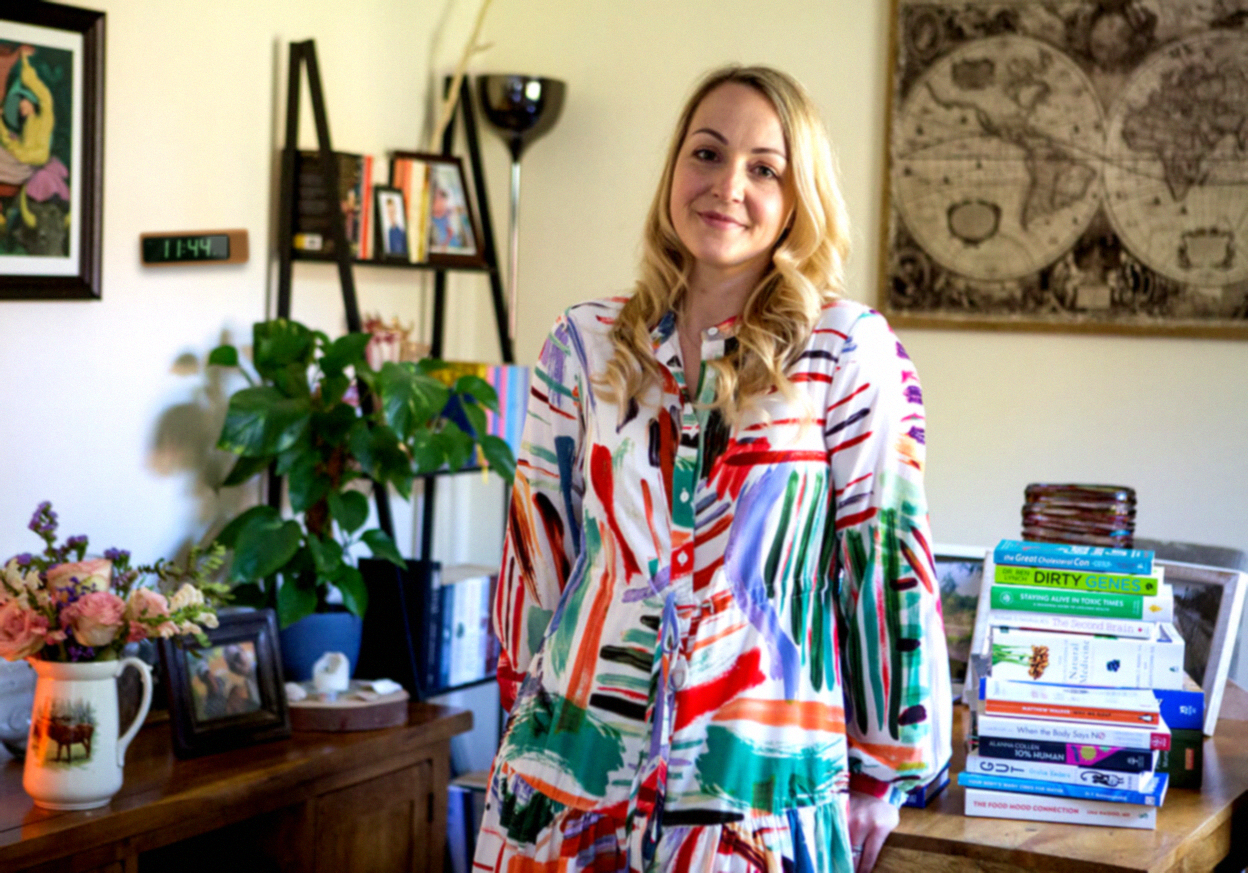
11:44
